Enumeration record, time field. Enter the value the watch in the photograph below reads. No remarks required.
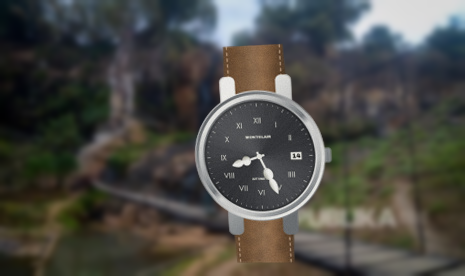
8:26
